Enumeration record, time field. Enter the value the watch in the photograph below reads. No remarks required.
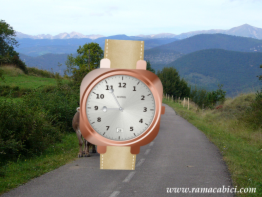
8:55
